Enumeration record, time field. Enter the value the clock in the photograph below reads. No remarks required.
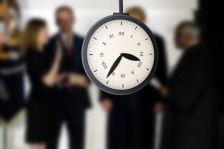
3:36
